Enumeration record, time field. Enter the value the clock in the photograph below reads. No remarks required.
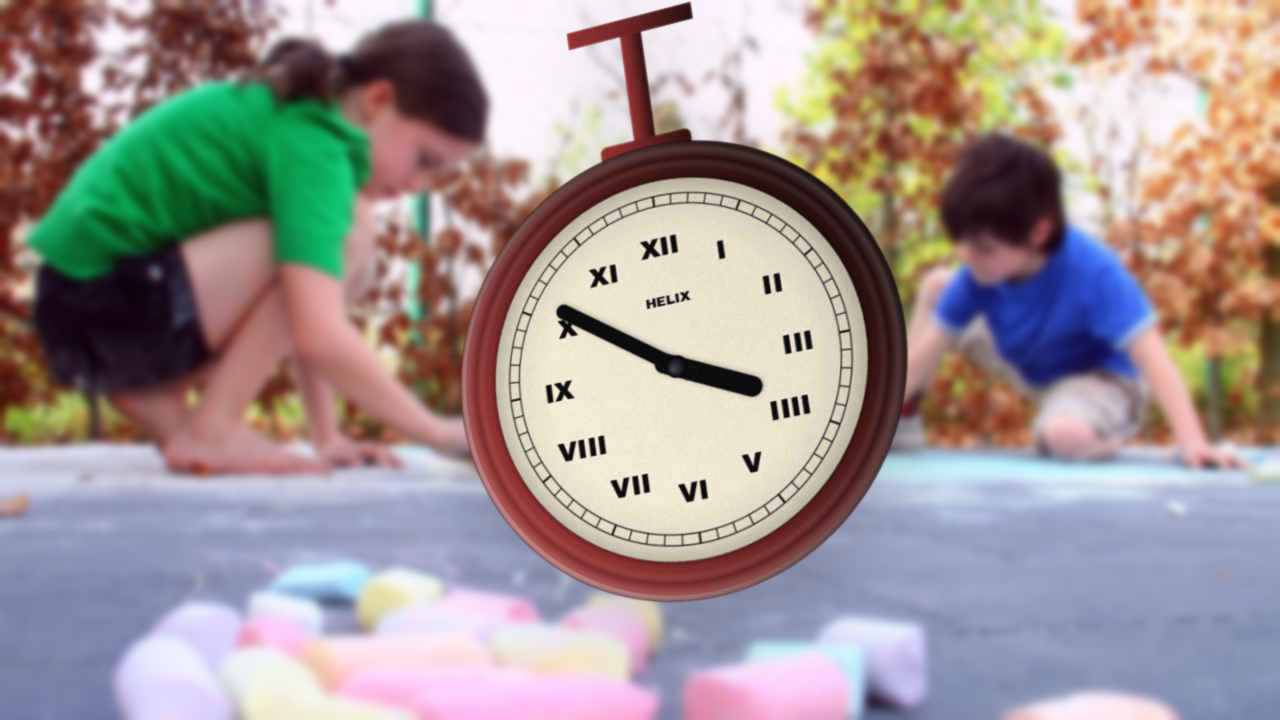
3:51
